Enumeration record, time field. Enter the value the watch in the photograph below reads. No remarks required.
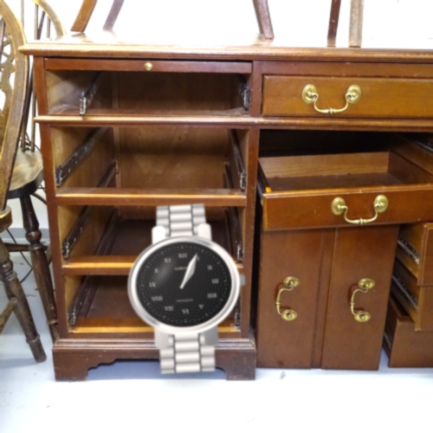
1:04
